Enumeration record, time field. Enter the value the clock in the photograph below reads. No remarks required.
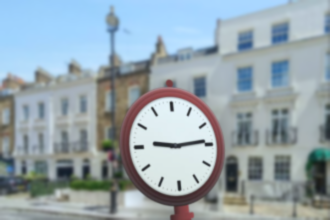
9:14
